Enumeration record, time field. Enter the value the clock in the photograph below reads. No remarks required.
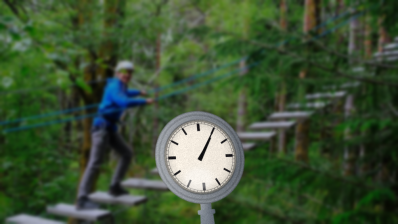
1:05
